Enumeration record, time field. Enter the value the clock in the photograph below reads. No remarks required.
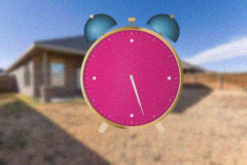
5:27
